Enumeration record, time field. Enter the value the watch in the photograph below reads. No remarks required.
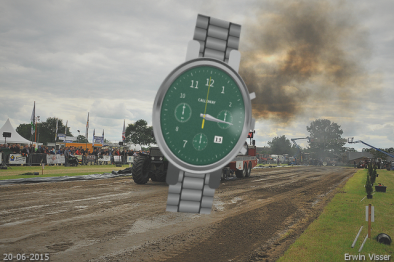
3:16
